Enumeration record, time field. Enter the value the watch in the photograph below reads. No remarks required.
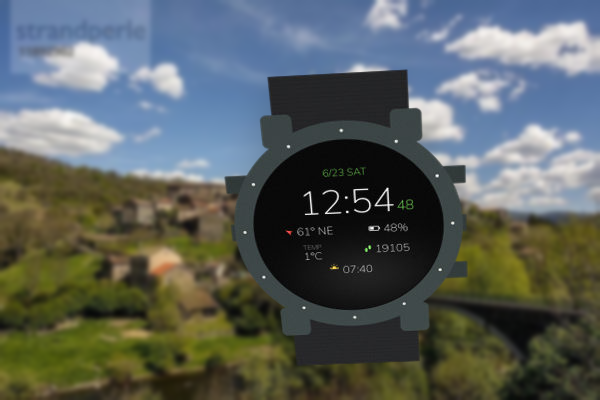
12:54:48
